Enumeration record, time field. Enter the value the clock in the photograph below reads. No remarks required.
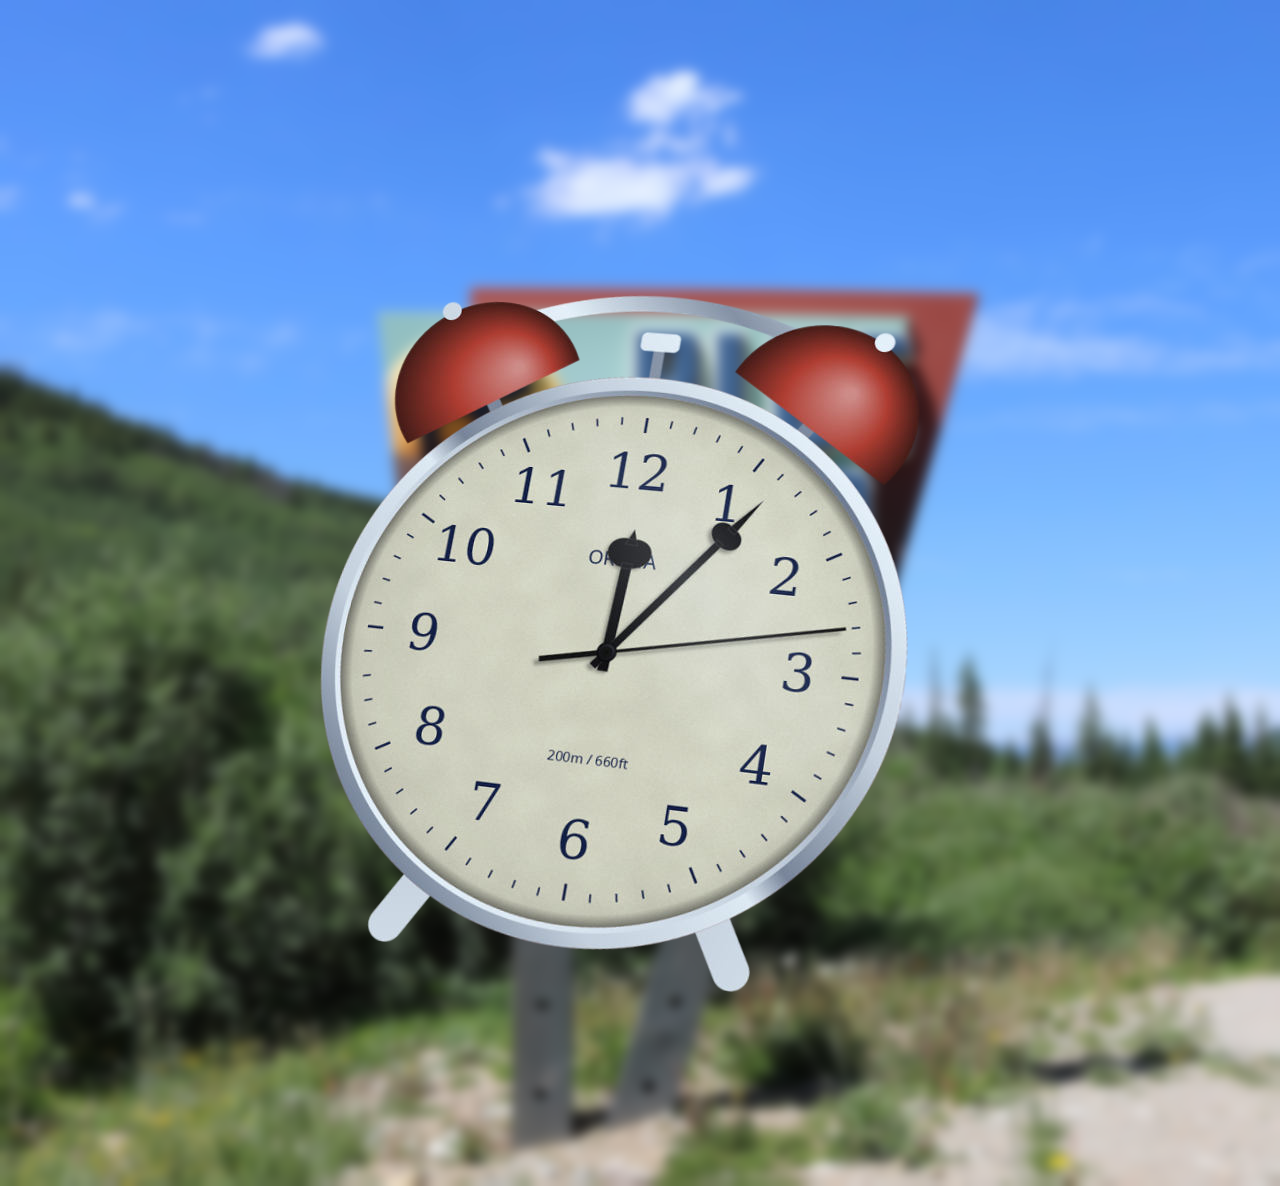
12:06:13
